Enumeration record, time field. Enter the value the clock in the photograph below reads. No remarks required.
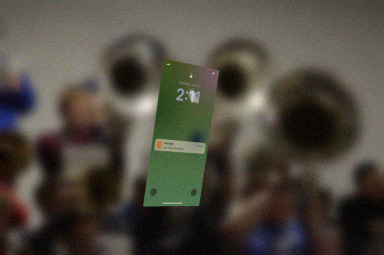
2:11
